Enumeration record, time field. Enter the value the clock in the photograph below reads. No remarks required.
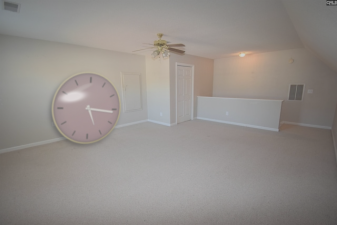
5:16
